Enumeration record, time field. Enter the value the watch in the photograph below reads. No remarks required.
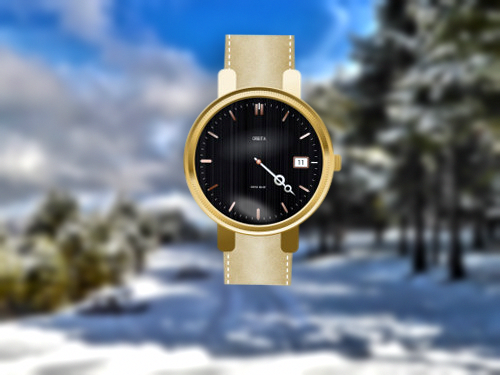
4:22
